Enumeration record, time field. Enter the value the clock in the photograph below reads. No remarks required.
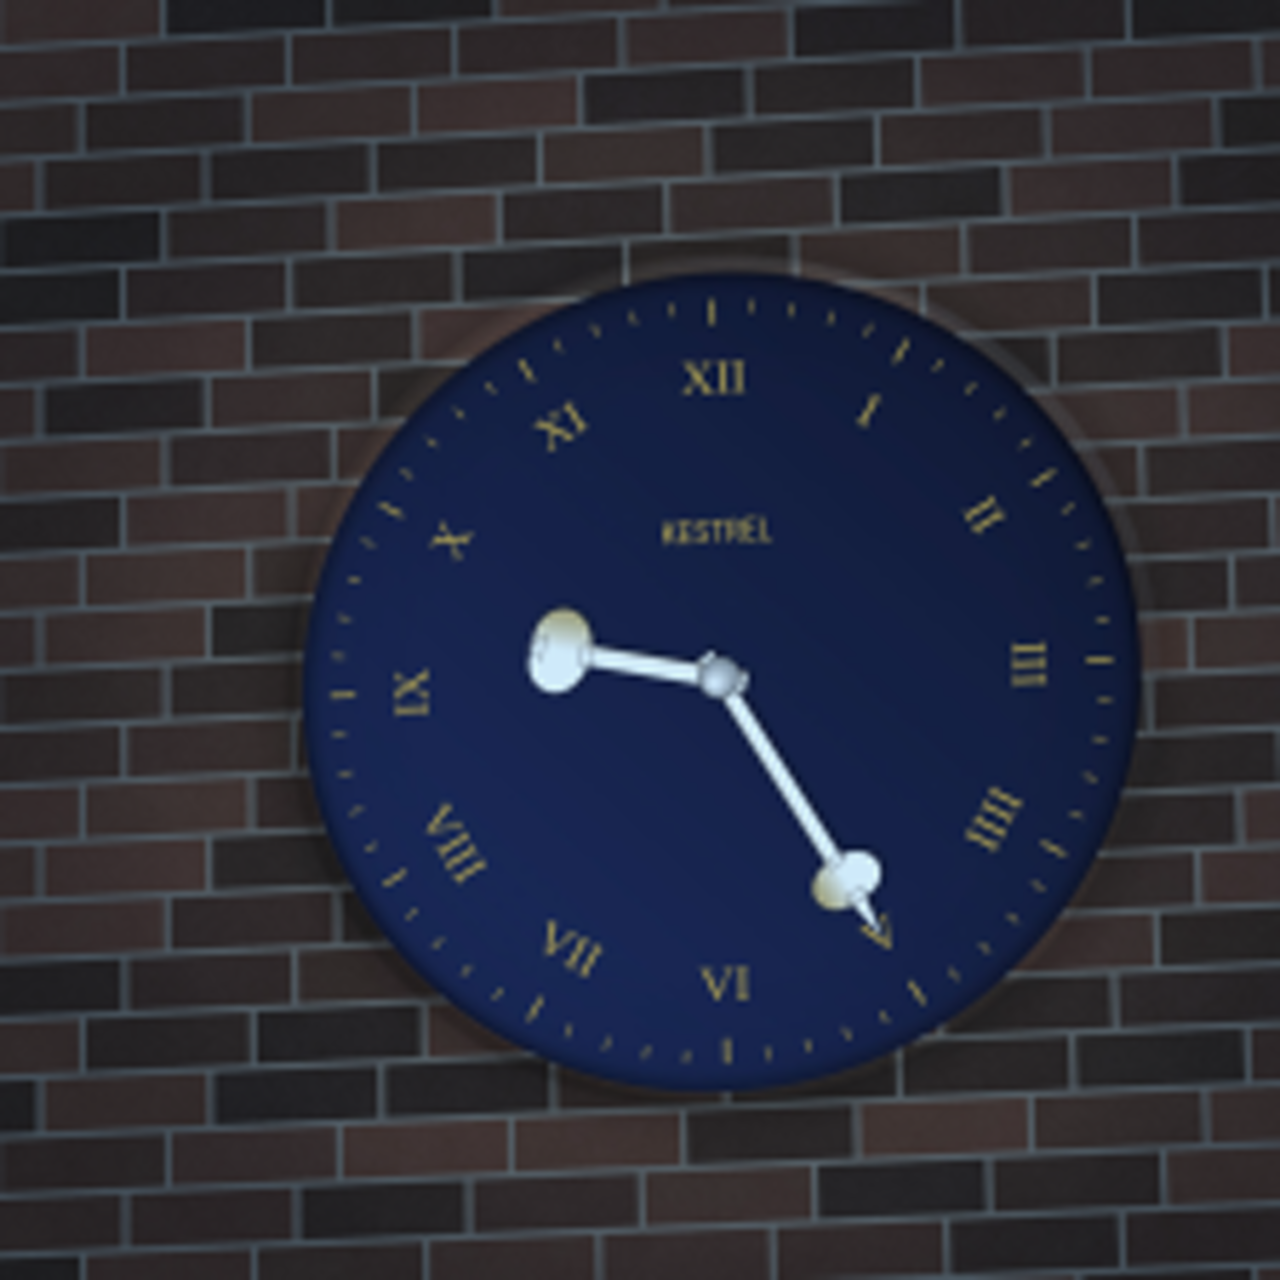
9:25
